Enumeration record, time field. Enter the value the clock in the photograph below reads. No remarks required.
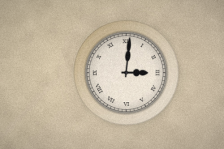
3:01
